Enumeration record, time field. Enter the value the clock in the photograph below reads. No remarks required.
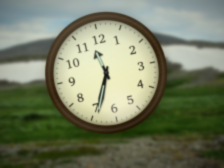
11:34
